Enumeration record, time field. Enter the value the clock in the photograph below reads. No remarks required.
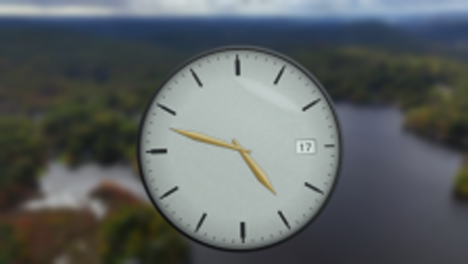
4:48
